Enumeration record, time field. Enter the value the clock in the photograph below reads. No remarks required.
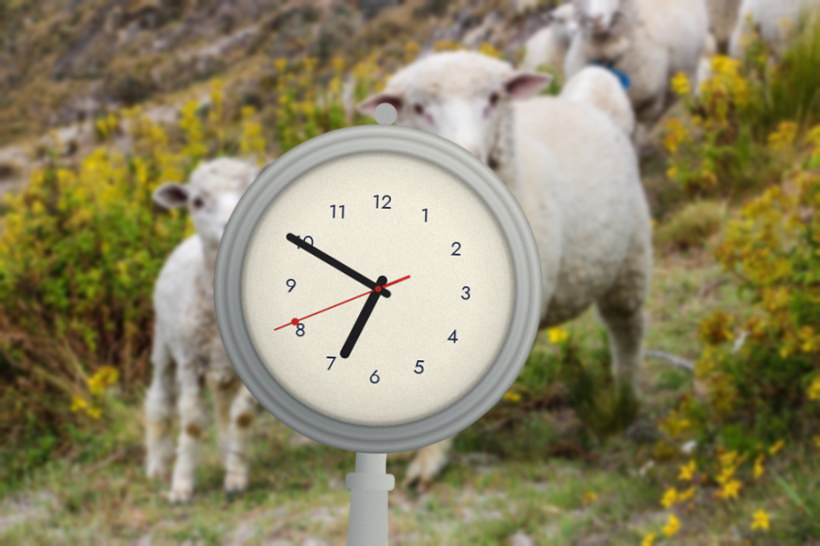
6:49:41
